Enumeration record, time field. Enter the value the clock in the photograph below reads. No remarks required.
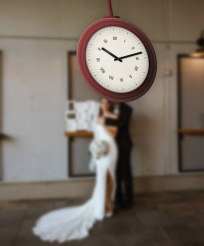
10:13
